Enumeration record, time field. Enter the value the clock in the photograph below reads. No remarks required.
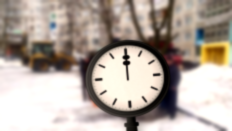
12:00
